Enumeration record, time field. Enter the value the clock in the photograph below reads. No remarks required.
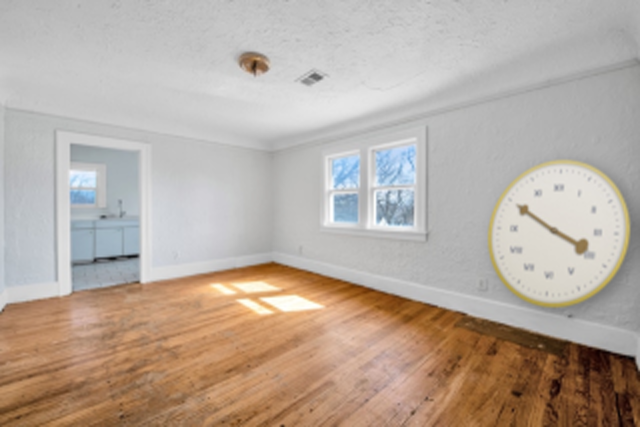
3:50
